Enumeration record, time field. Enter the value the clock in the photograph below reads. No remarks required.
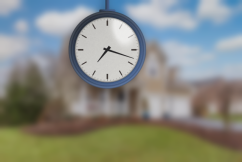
7:18
